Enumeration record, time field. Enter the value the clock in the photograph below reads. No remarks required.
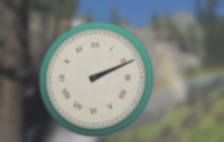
2:11
